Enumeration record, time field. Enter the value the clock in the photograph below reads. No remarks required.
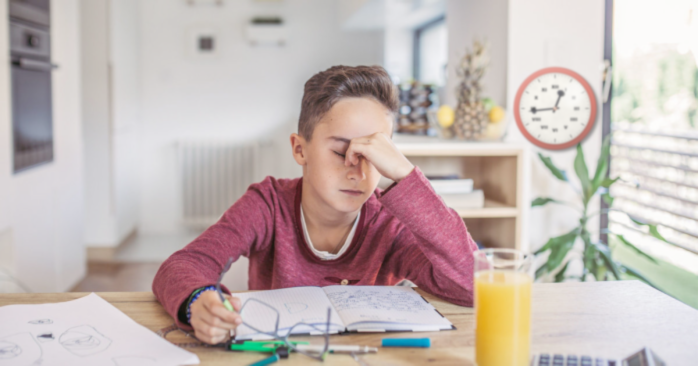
12:44
